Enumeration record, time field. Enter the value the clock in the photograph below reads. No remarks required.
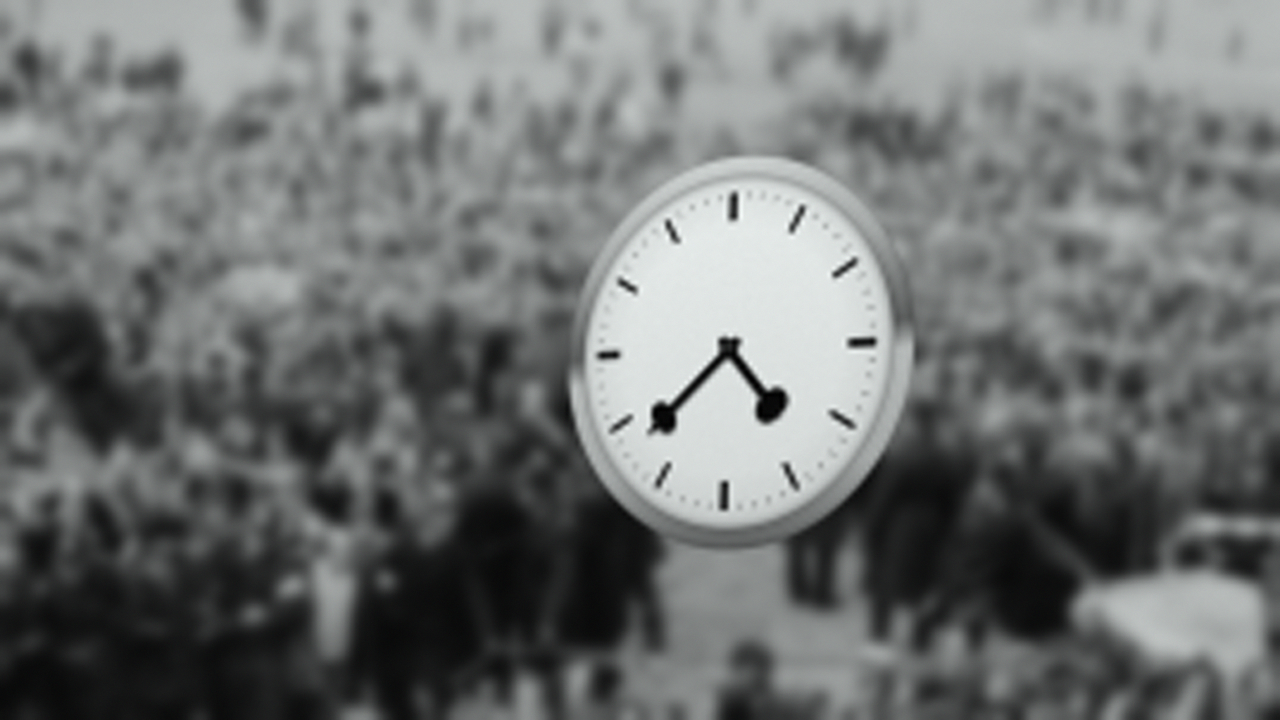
4:38
